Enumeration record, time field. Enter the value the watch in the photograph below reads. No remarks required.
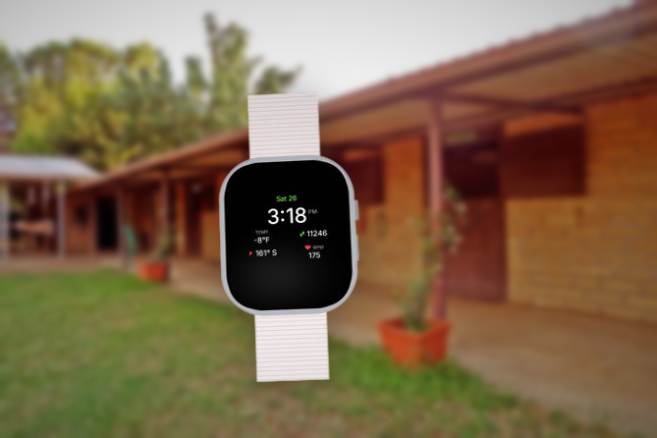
3:18
